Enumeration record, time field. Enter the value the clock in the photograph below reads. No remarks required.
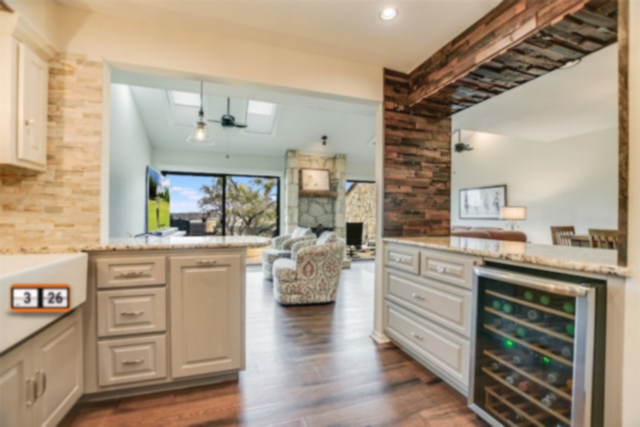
3:26
